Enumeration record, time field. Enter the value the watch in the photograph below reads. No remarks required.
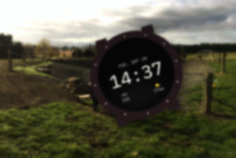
14:37
